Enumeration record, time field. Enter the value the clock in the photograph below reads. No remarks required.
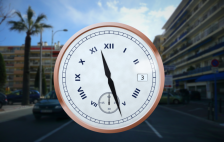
11:27
